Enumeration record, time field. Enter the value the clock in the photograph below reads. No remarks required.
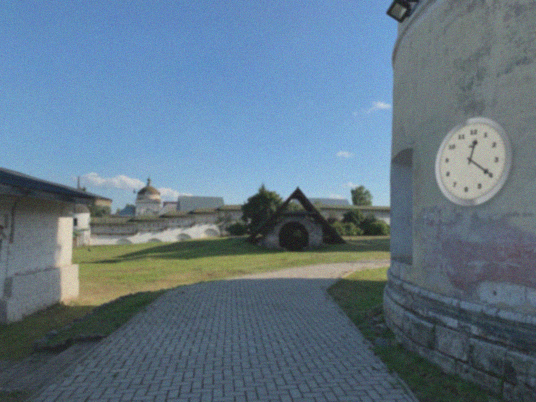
12:20
